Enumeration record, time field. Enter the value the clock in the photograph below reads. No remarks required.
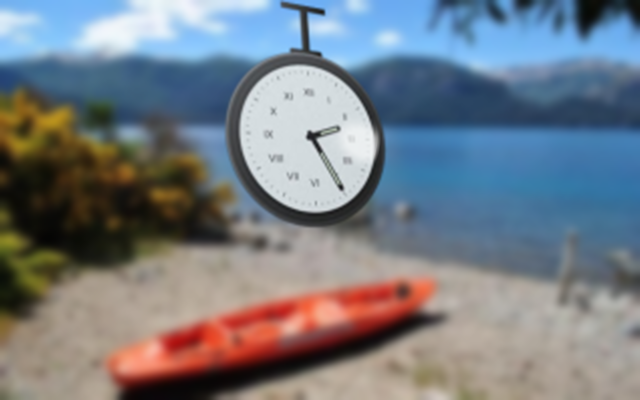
2:25
